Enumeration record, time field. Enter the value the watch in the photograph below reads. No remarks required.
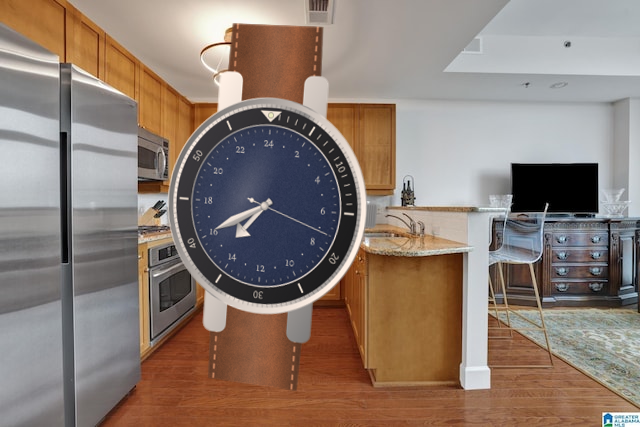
14:40:18
